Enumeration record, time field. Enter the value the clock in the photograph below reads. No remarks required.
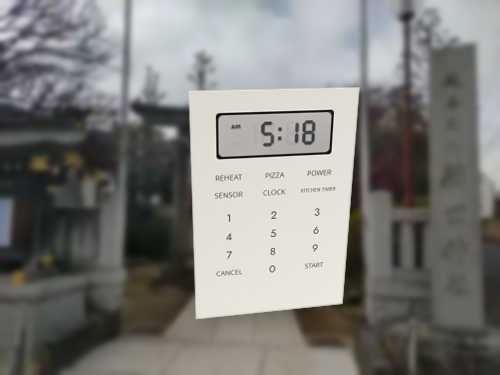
5:18
